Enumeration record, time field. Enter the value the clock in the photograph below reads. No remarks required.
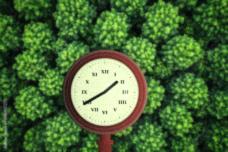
1:40
